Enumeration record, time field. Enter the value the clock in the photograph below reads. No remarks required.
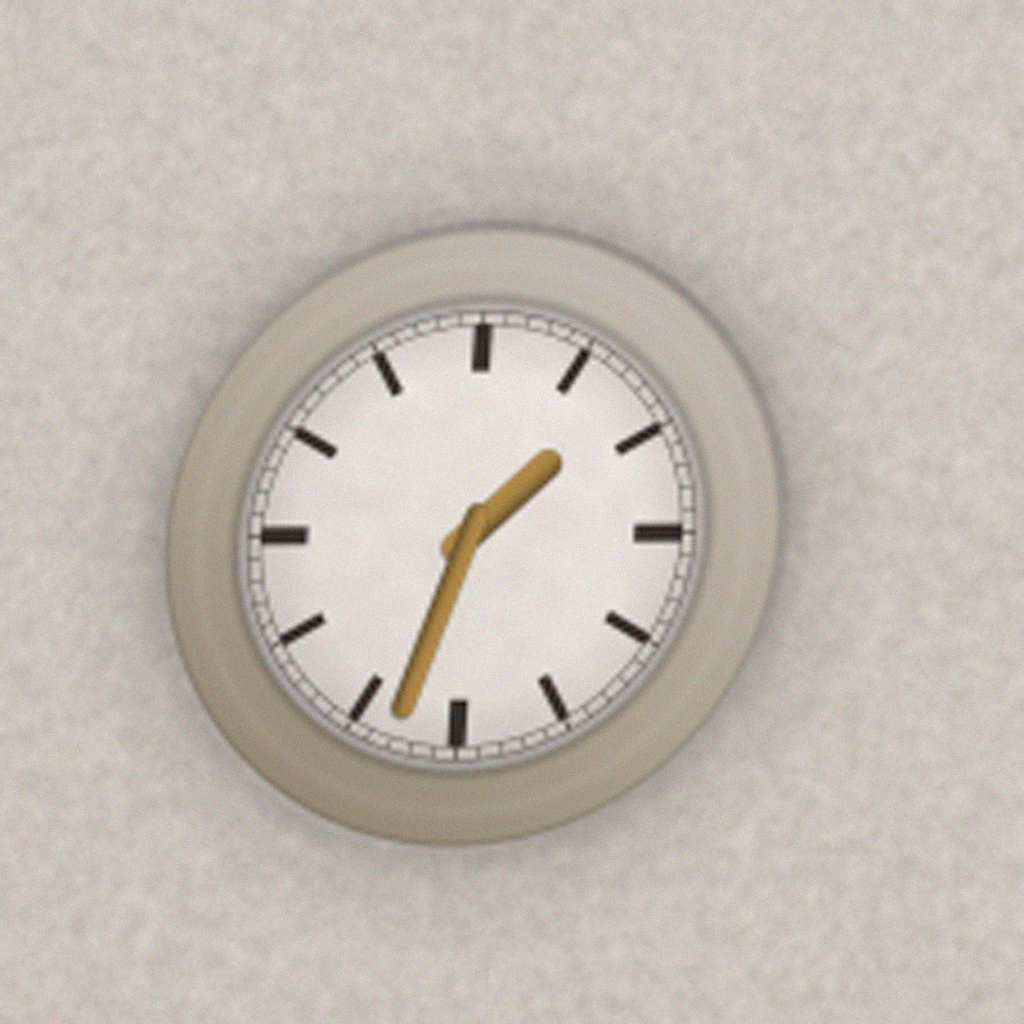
1:33
